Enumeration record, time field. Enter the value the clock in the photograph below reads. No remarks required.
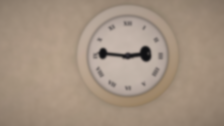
2:46
